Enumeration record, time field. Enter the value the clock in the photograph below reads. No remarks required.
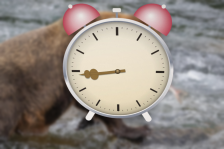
8:44
